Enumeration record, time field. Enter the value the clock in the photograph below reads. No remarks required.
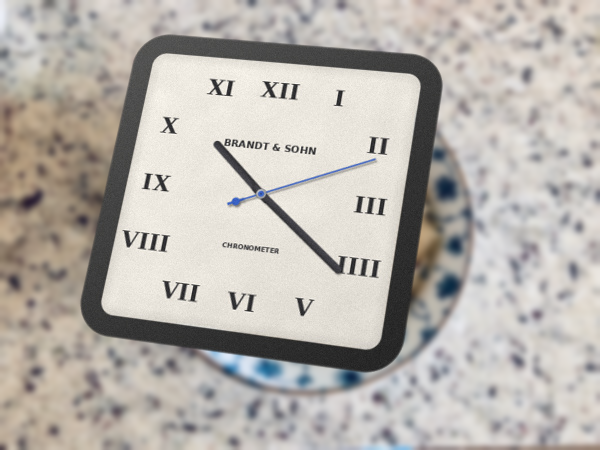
10:21:11
